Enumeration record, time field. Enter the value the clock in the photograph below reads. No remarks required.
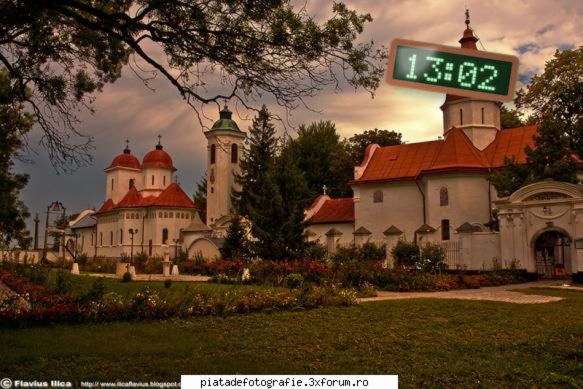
13:02
